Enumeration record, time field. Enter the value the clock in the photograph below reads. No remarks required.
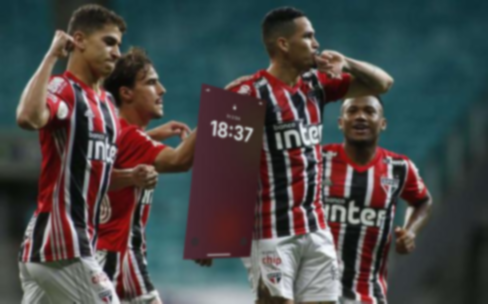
18:37
